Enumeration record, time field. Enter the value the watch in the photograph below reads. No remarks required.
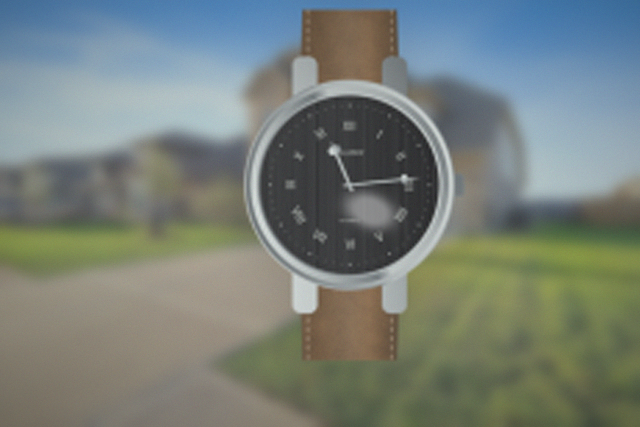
11:14
